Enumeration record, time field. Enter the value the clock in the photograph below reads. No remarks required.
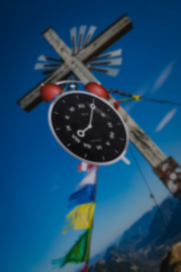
8:05
